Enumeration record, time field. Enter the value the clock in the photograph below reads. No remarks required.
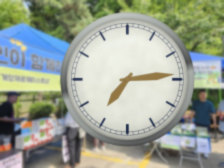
7:14
